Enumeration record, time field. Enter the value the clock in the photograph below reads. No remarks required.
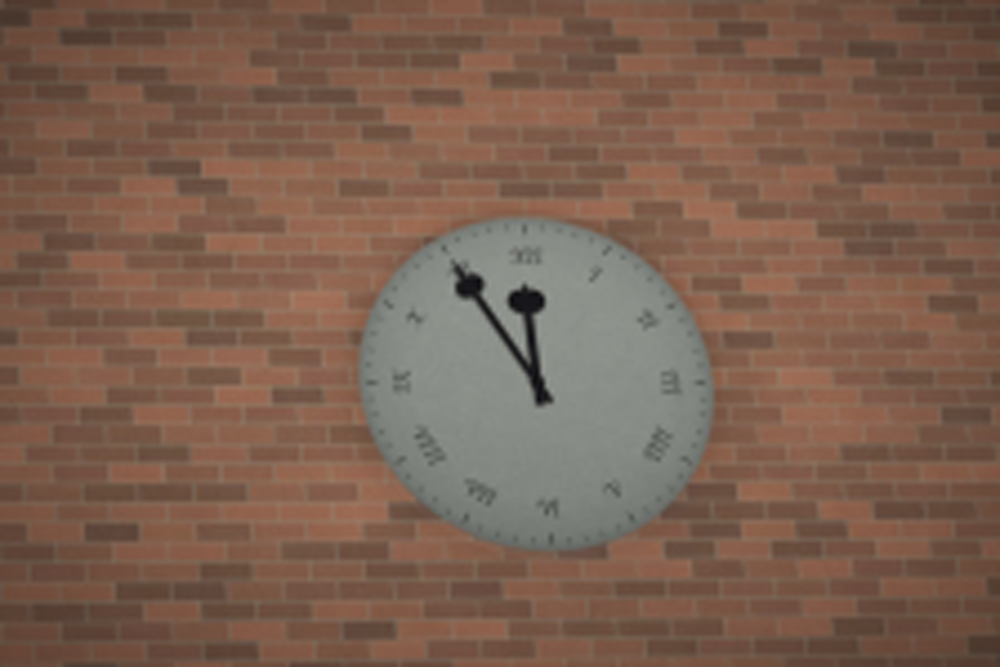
11:55
